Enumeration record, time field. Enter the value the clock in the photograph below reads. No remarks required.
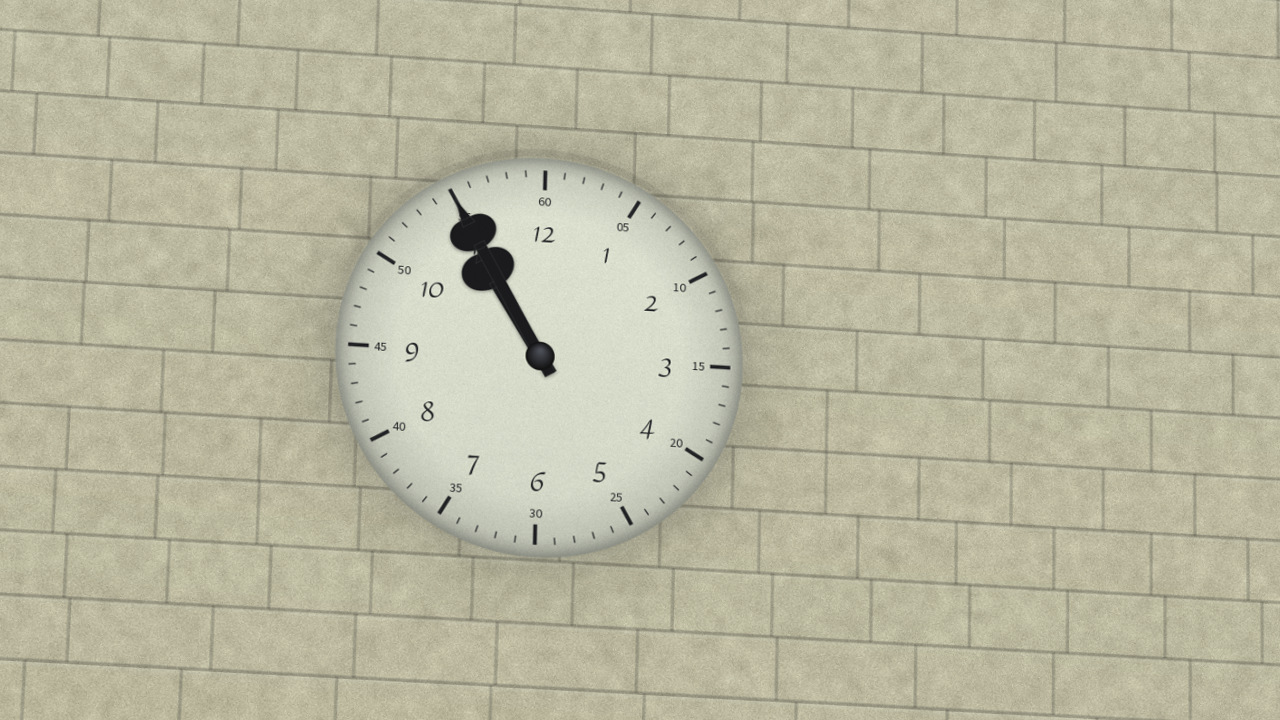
10:55
